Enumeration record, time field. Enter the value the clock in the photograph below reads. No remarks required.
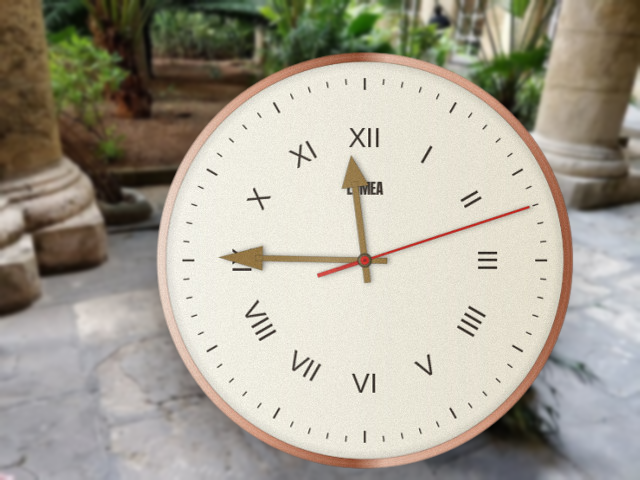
11:45:12
